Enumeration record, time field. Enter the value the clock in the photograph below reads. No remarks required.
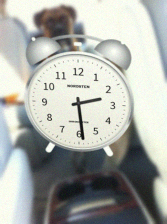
2:29
